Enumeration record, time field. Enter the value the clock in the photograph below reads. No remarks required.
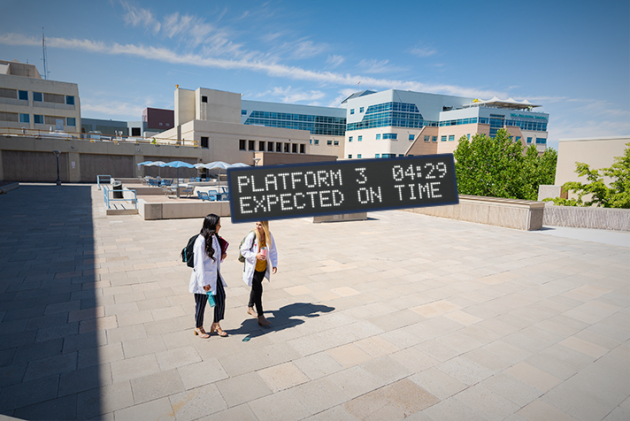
4:29
